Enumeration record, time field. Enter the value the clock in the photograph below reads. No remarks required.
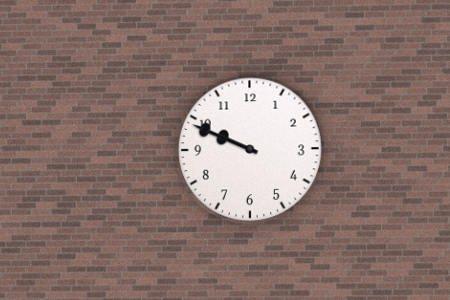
9:49
